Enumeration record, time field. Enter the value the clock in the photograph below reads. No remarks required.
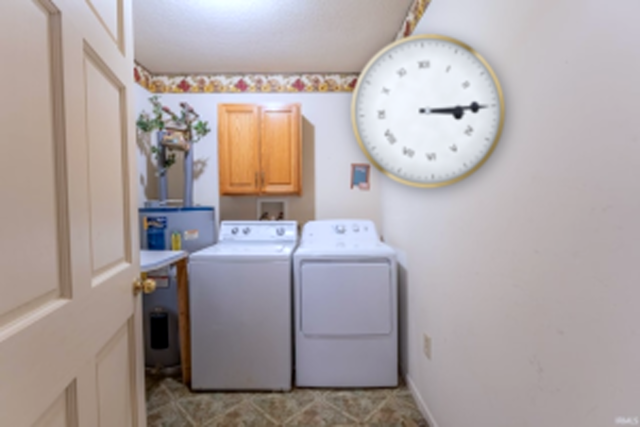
3:15
